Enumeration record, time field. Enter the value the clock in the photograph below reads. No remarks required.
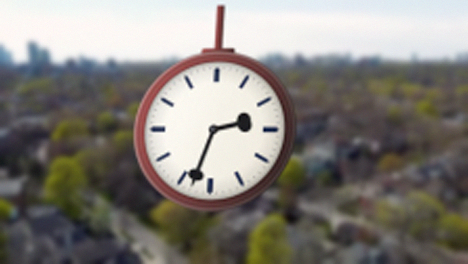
2:33
